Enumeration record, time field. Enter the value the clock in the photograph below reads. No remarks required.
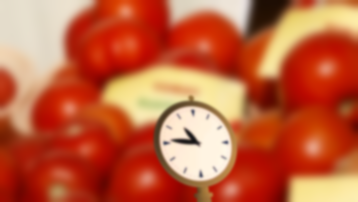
10:46
